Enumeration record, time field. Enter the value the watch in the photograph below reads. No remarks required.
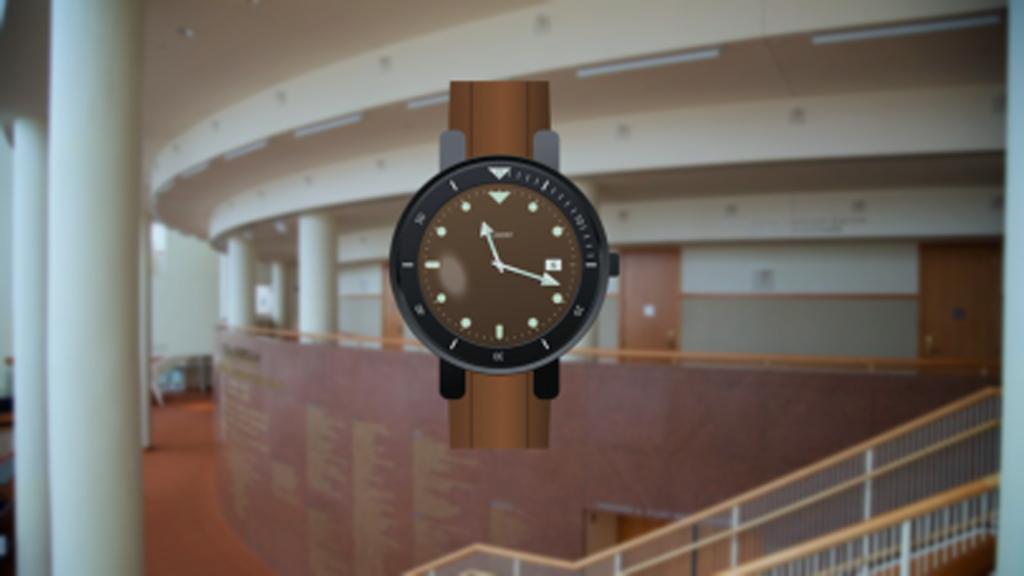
11:18
